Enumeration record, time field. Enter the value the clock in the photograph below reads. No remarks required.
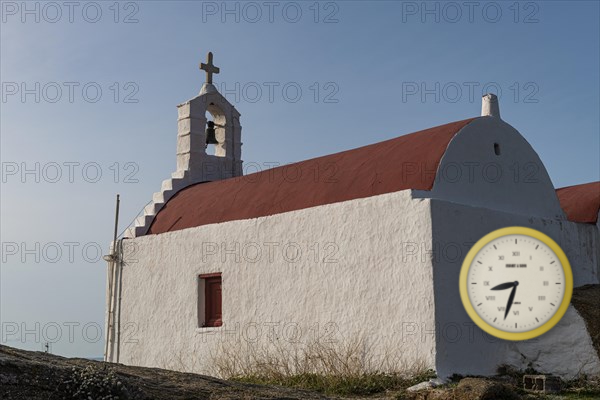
8:33
